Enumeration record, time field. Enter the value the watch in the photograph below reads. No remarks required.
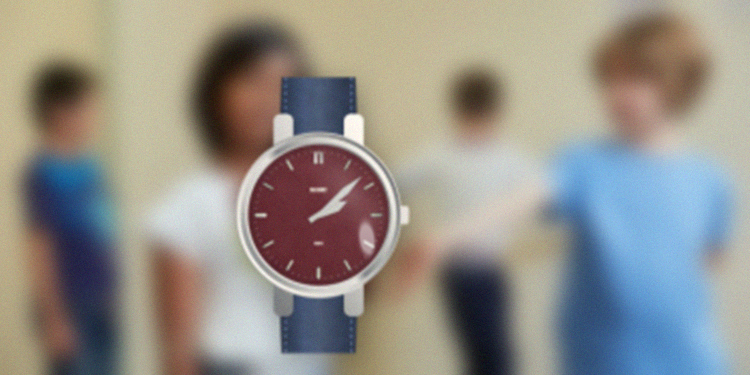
2:08
